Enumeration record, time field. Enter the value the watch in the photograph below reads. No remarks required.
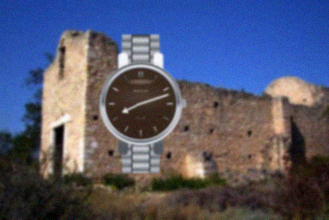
8:12
